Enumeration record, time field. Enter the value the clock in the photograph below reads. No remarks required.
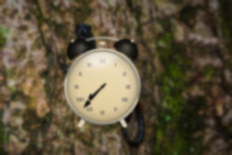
7:37
